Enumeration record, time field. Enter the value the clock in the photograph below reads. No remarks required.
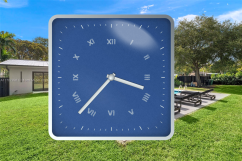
3:37
